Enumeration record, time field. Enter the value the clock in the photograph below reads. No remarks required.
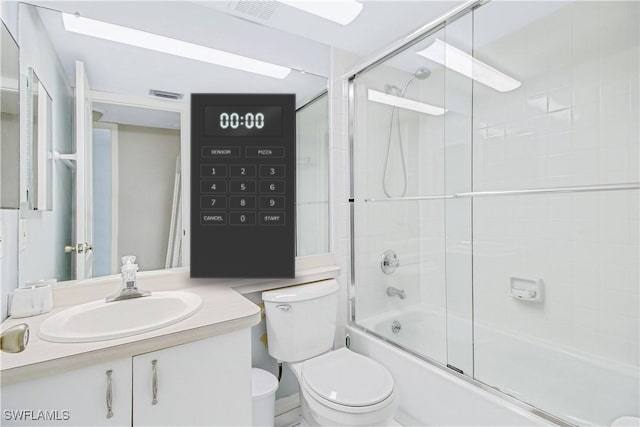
0:00
